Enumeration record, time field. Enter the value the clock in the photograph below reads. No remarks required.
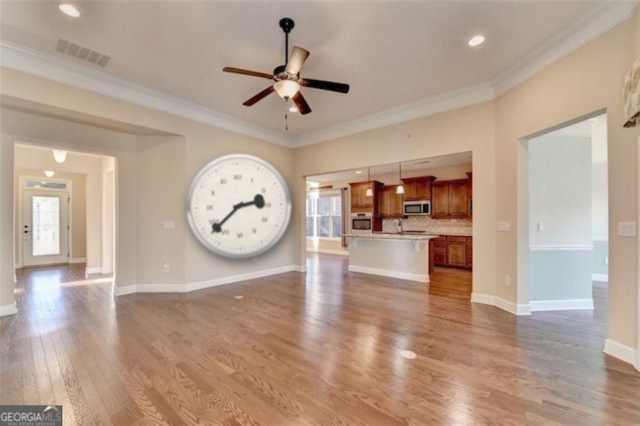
2:38
